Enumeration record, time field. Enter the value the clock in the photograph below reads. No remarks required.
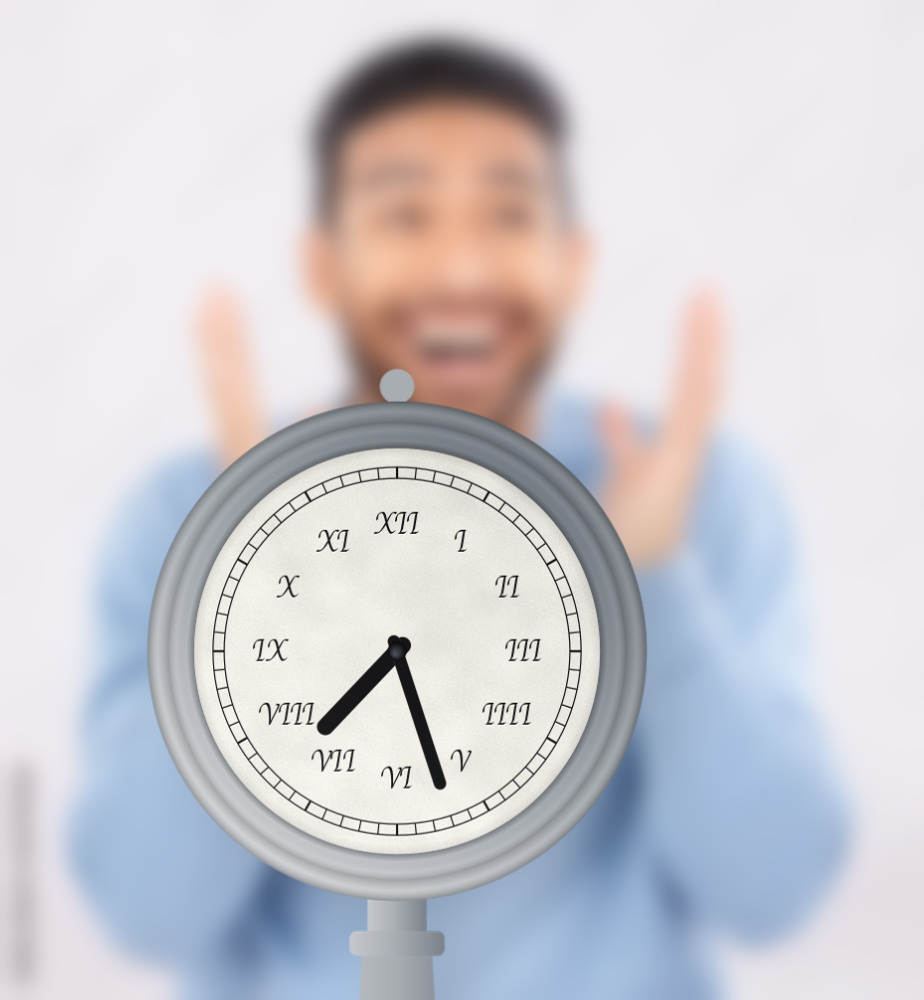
7:27
